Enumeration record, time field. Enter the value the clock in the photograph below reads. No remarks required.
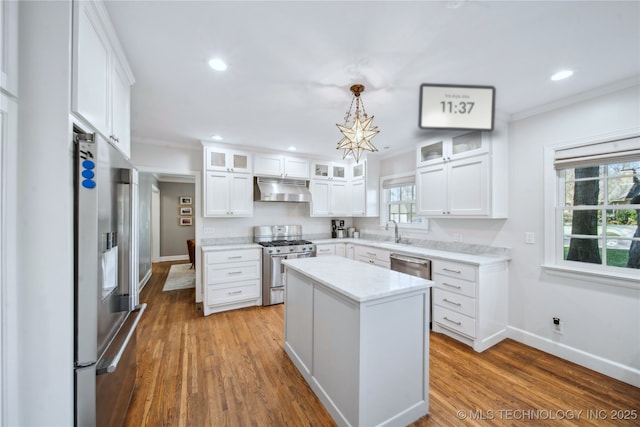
11:37
